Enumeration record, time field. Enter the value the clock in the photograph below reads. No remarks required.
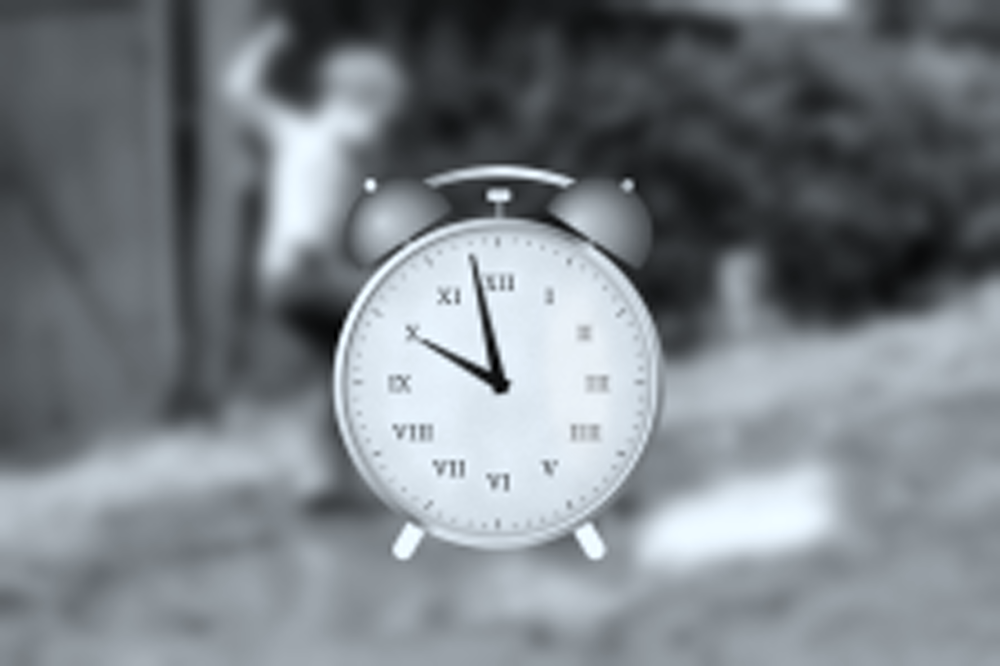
9:58
